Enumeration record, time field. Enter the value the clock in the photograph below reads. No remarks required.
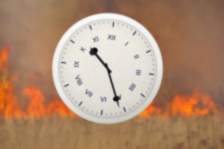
10:26
